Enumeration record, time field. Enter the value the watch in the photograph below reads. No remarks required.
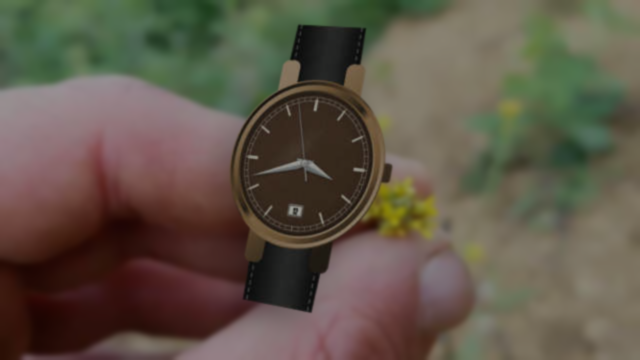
3:41:57
